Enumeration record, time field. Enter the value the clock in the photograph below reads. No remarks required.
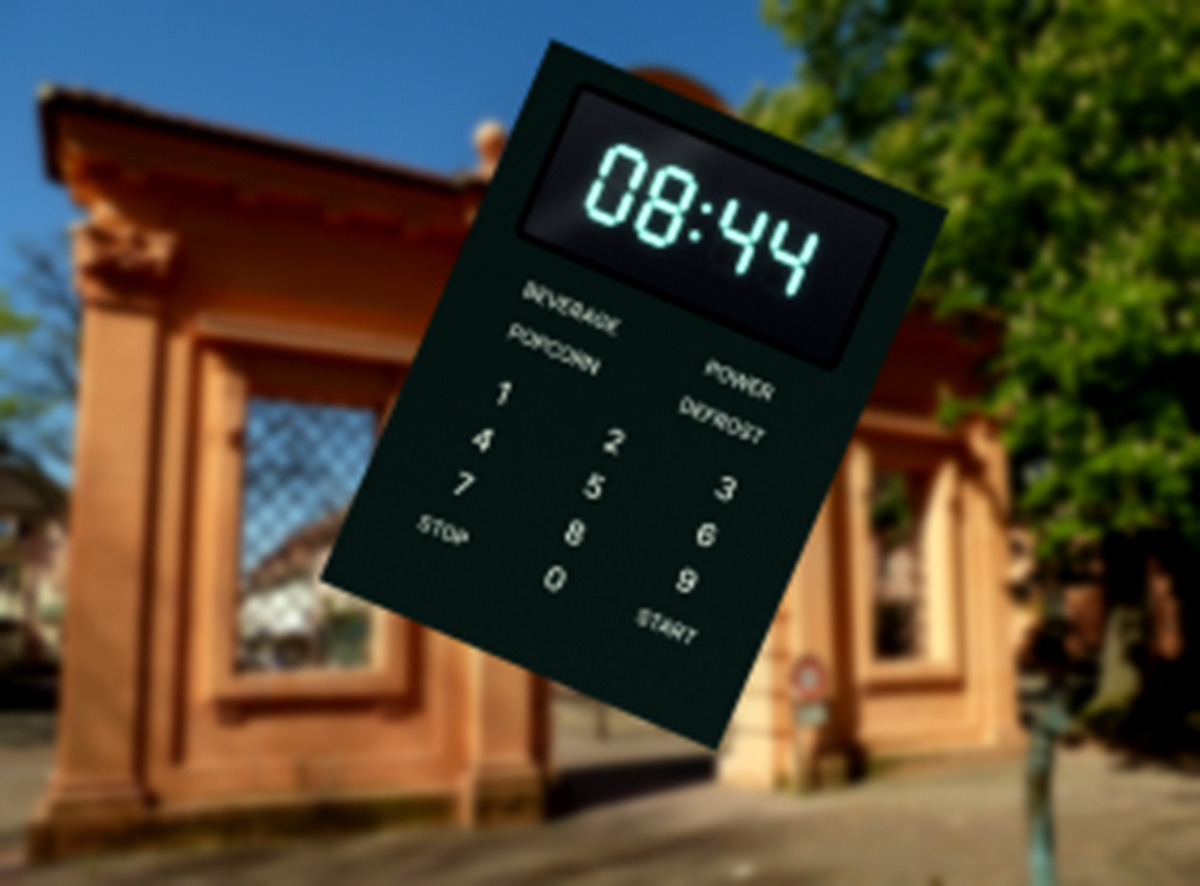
8:44
